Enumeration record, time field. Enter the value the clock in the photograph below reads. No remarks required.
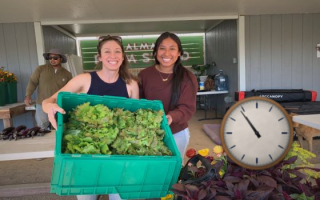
10:54
